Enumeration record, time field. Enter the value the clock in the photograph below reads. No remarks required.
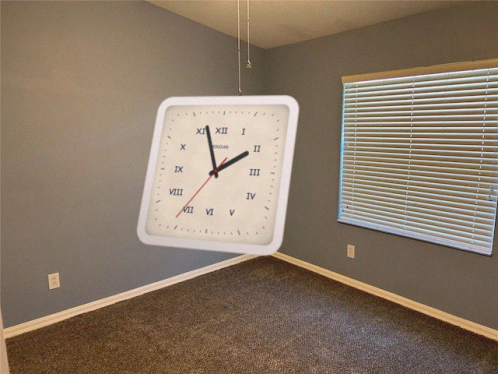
1:56:36
